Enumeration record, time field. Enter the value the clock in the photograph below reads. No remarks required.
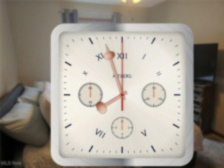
7:57
